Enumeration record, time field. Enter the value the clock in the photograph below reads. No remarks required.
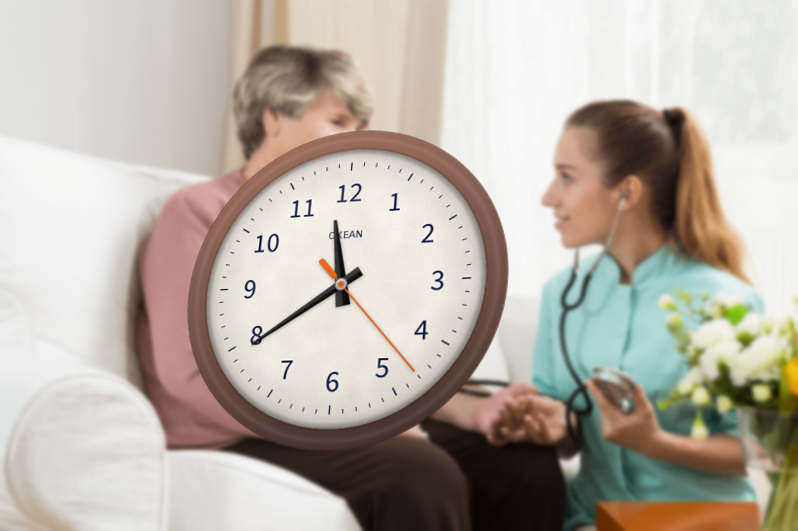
11:39:23
